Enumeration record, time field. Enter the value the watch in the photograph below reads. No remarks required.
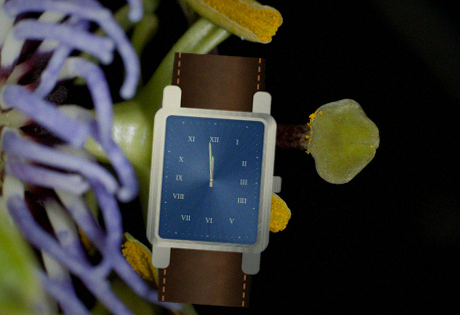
11:59
